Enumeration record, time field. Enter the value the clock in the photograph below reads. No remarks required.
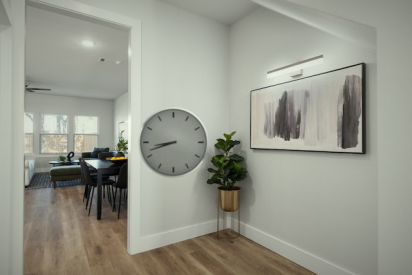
8:42
